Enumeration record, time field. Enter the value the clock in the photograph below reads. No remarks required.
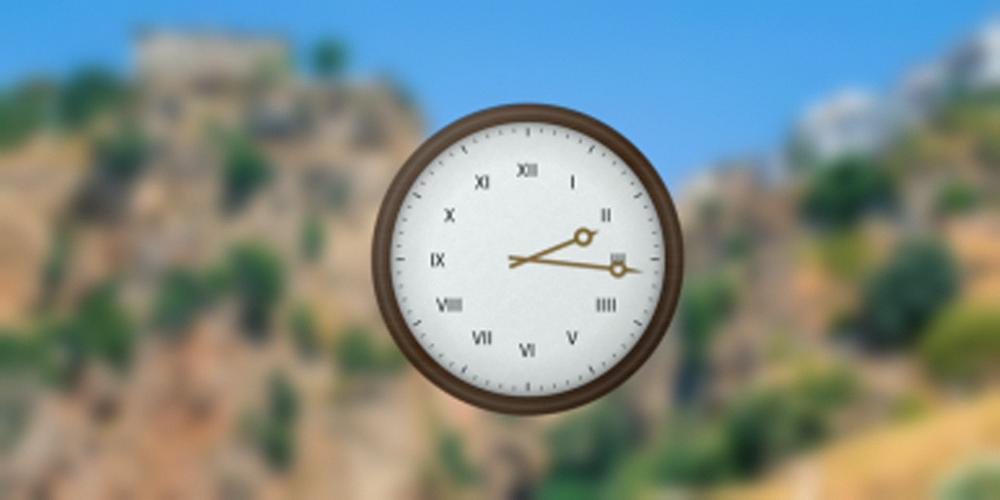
2:16
